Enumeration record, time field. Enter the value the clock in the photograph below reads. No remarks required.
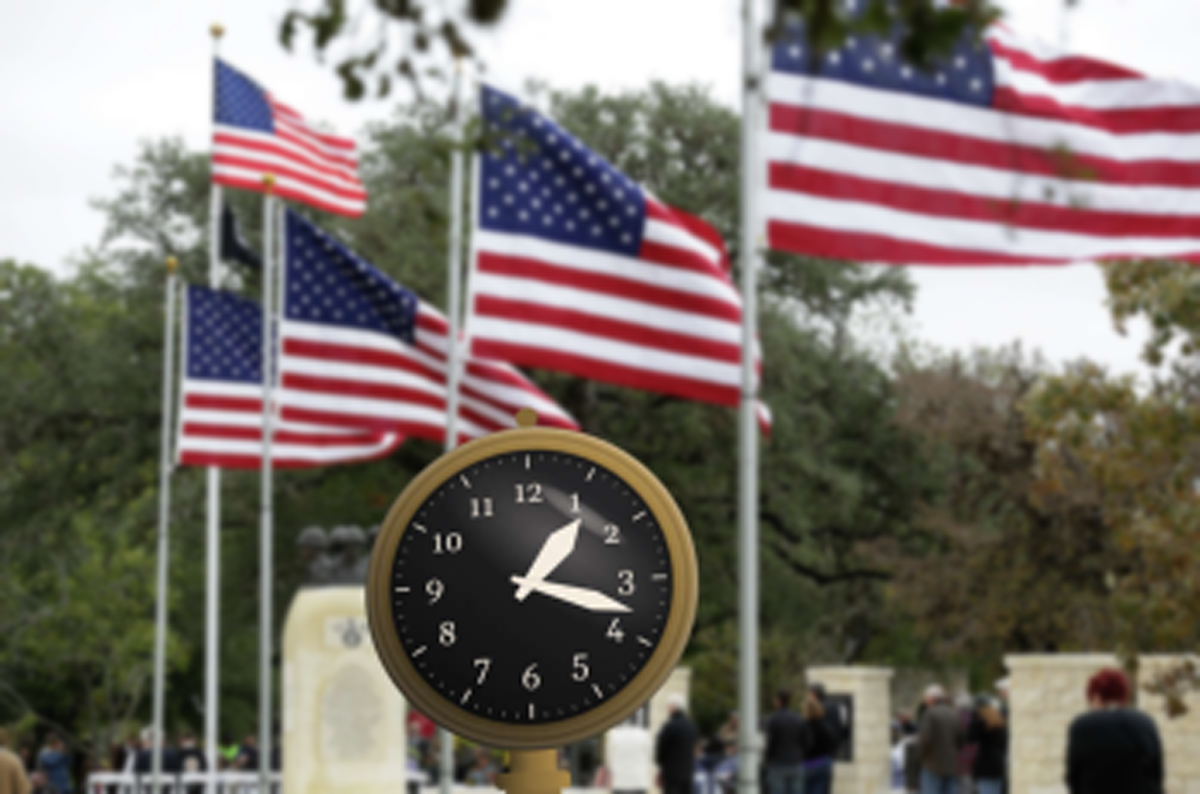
1:18
